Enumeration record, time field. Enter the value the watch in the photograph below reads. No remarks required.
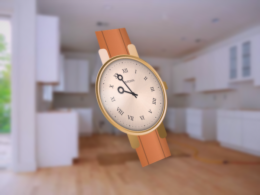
9:56
